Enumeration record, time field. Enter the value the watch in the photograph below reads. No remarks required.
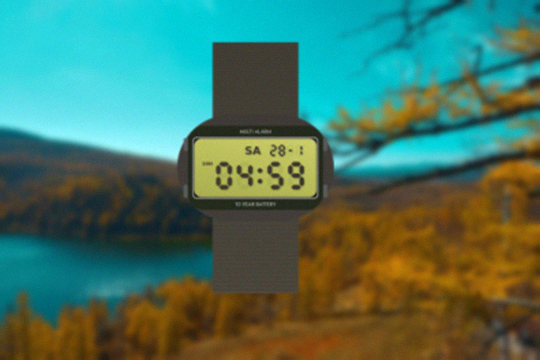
4:59
